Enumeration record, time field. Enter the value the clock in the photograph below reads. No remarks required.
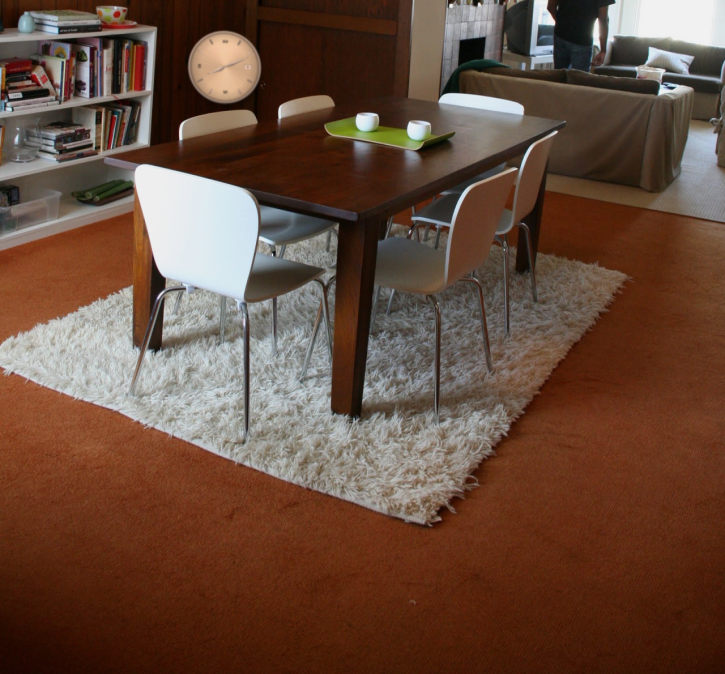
8:11
